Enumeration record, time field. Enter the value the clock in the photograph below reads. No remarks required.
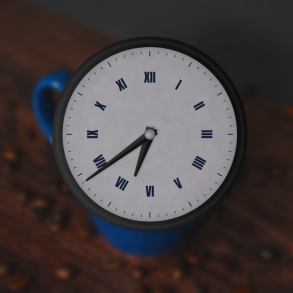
6:39
